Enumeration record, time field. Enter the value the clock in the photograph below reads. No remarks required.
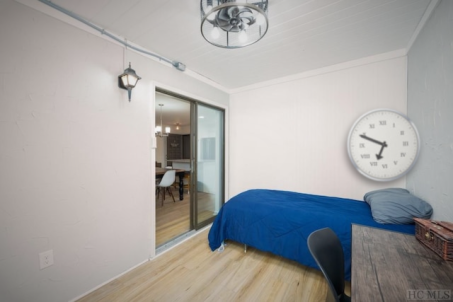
6:49
